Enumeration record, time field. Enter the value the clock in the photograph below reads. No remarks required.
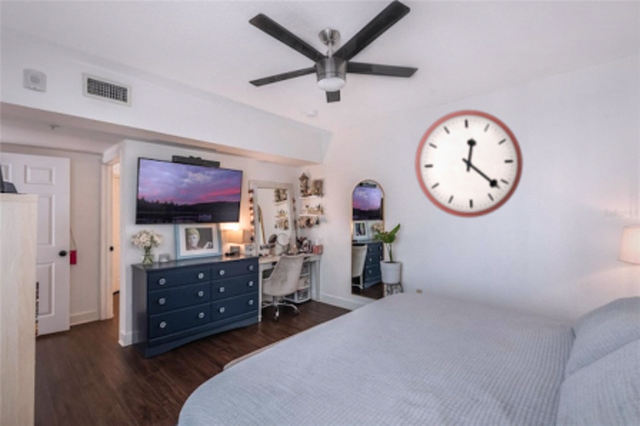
12:22
